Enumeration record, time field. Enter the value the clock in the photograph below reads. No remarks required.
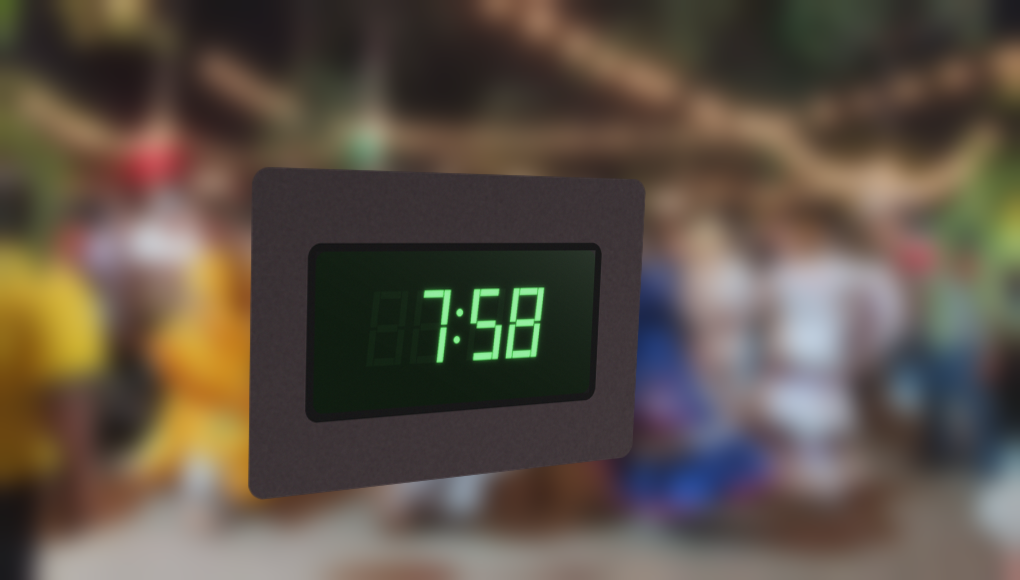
7:58
